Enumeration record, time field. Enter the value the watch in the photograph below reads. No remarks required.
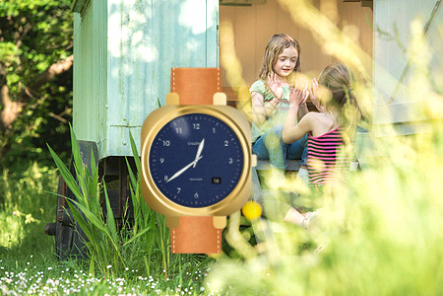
12:39
